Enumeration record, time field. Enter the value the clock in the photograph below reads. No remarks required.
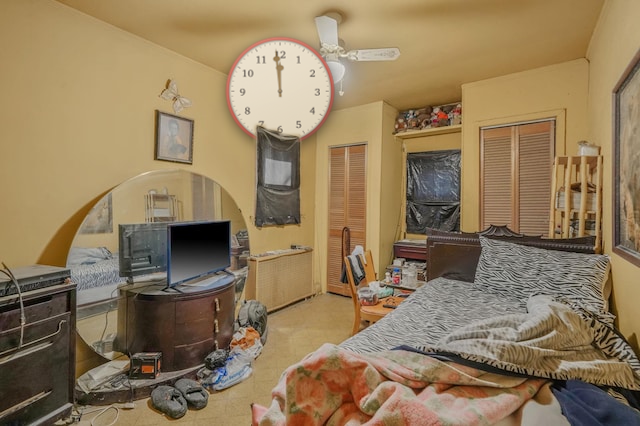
11:59
